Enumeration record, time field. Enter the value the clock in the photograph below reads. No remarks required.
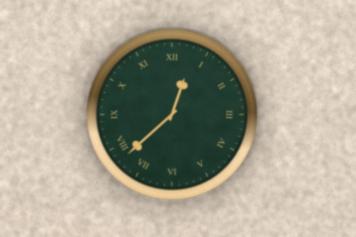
12:38
